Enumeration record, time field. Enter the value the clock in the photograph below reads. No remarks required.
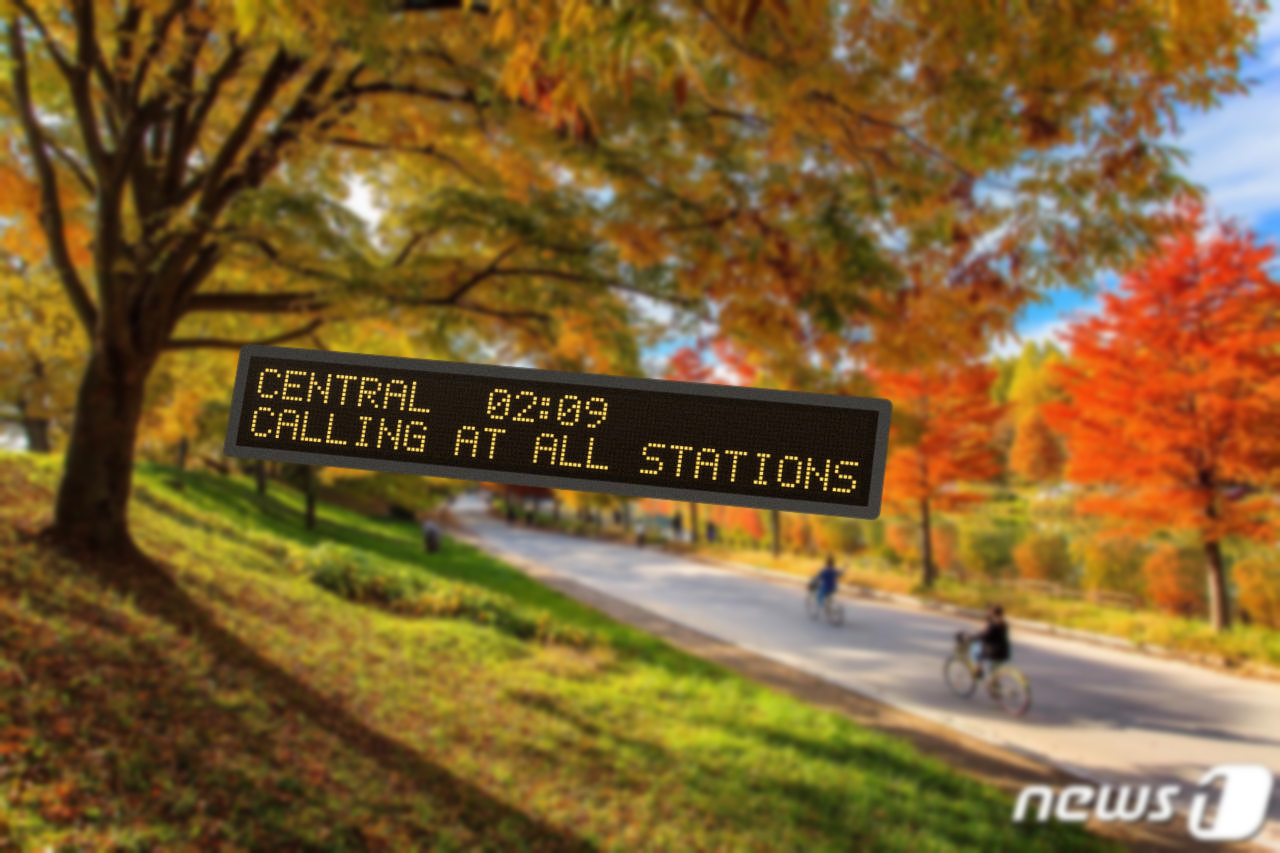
2:09
